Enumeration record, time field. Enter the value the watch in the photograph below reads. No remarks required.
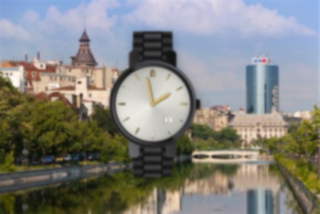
1:58
